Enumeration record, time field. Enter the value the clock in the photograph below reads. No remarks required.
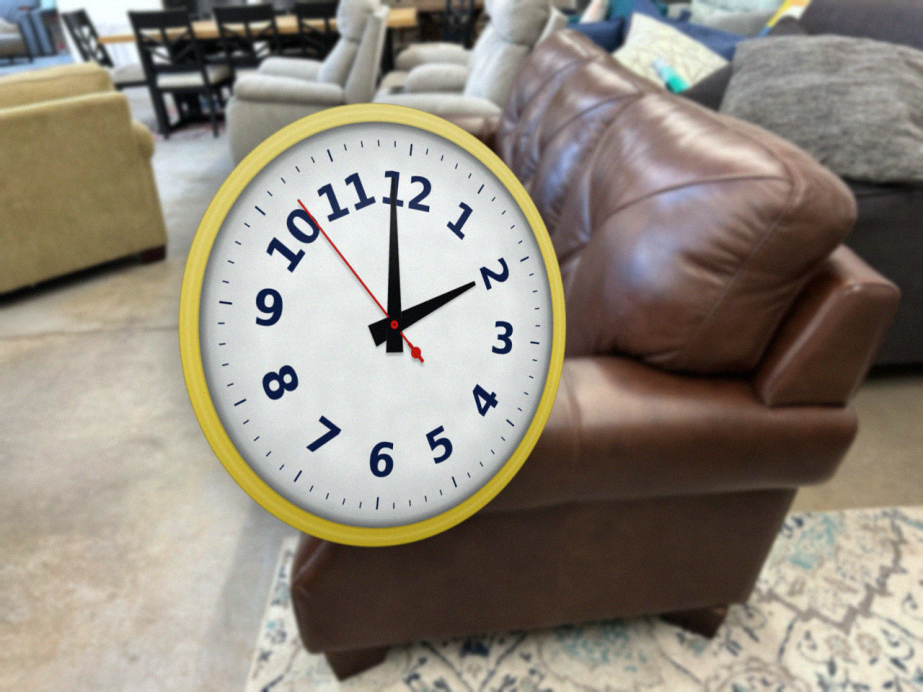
1:58:52
